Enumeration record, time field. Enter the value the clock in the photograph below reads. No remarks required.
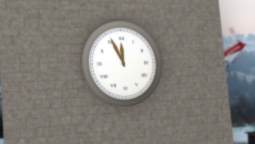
11:56
